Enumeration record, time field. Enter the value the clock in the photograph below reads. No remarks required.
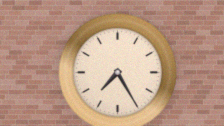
7:25
